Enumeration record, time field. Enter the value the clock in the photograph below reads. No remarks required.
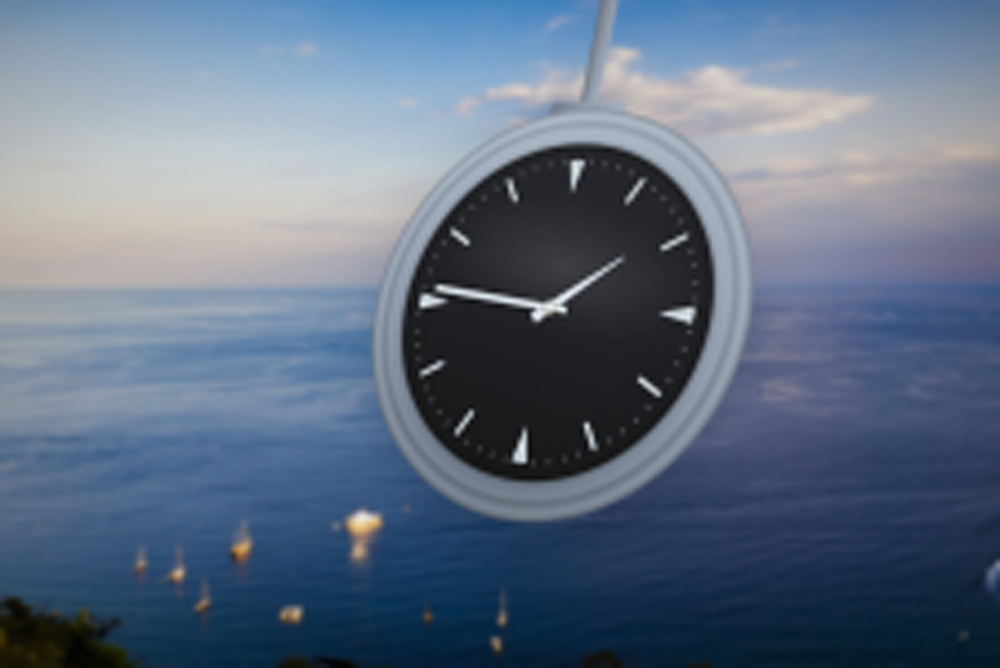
1:46
